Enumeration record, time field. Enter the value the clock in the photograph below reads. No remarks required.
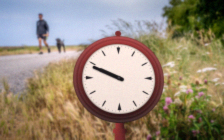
9:49
